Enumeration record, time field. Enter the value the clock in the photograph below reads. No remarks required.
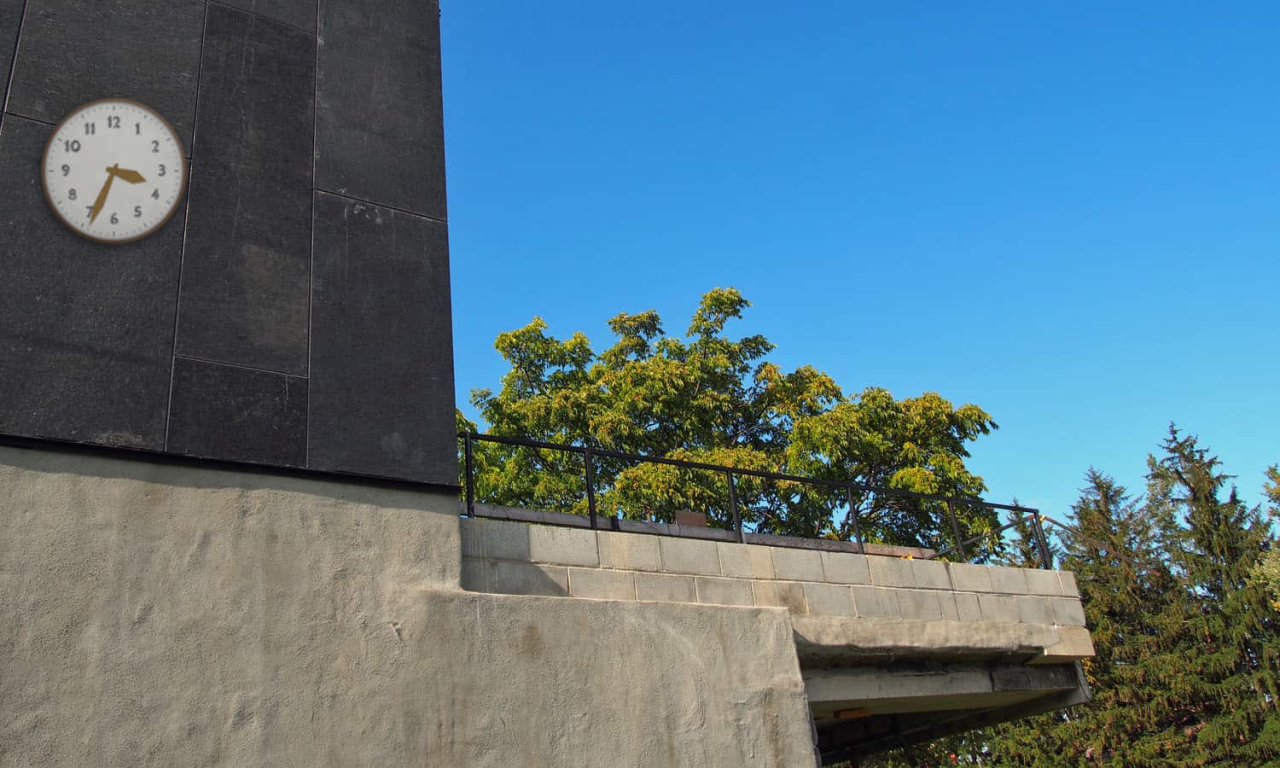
3:34
